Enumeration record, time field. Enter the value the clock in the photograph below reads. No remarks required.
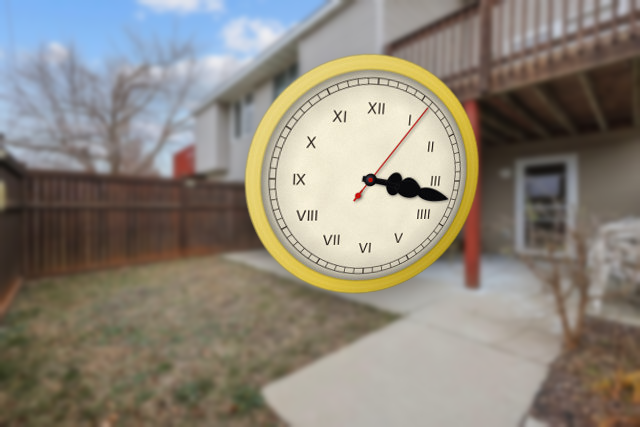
3:17:06
